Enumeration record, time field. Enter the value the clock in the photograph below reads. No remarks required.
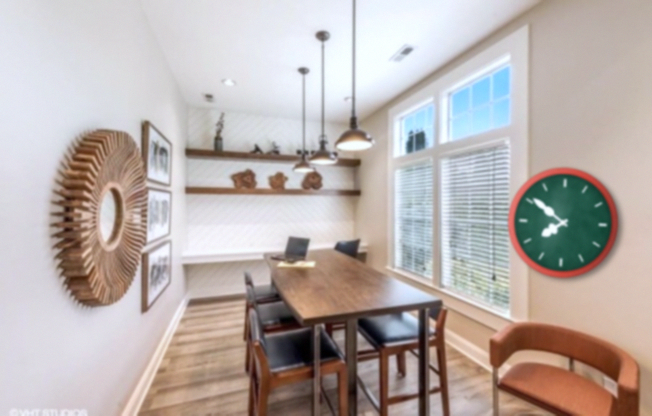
7:51
